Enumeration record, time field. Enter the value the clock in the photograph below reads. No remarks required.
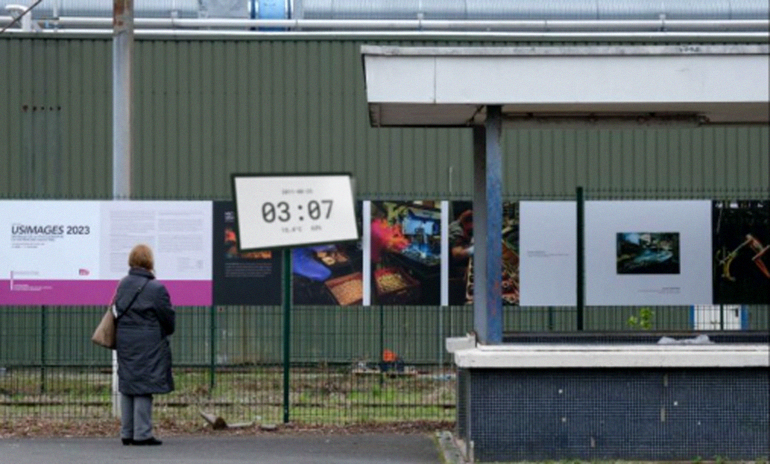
3:07
